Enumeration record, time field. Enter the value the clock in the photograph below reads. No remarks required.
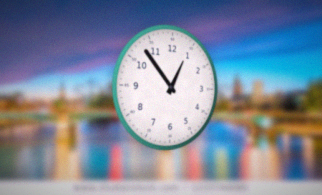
12:53
